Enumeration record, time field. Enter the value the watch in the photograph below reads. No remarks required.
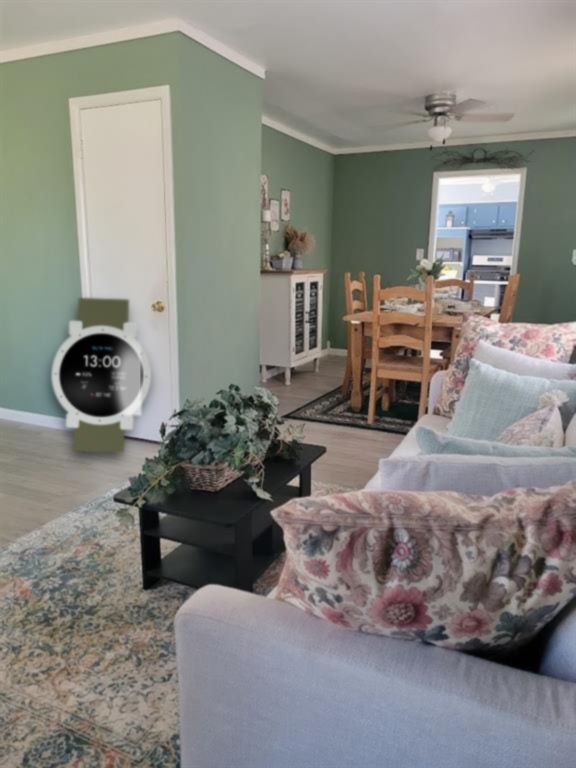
13:00
